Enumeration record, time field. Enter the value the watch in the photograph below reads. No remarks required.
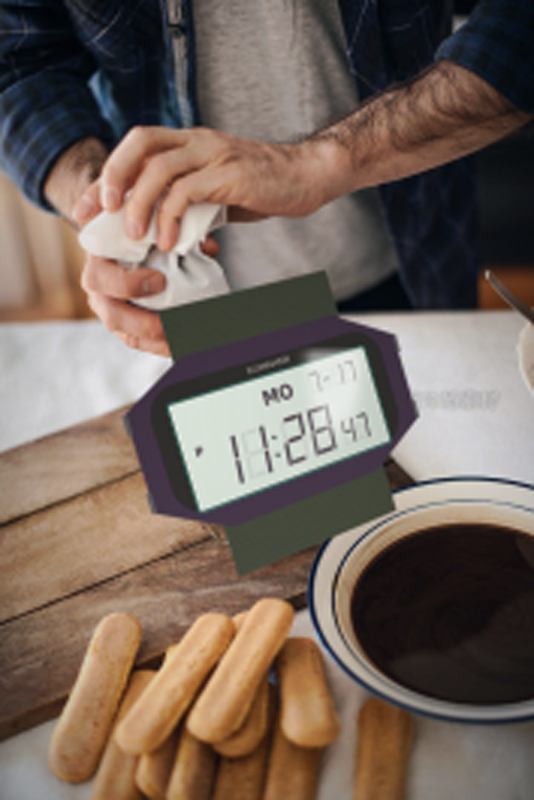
11:28:47
